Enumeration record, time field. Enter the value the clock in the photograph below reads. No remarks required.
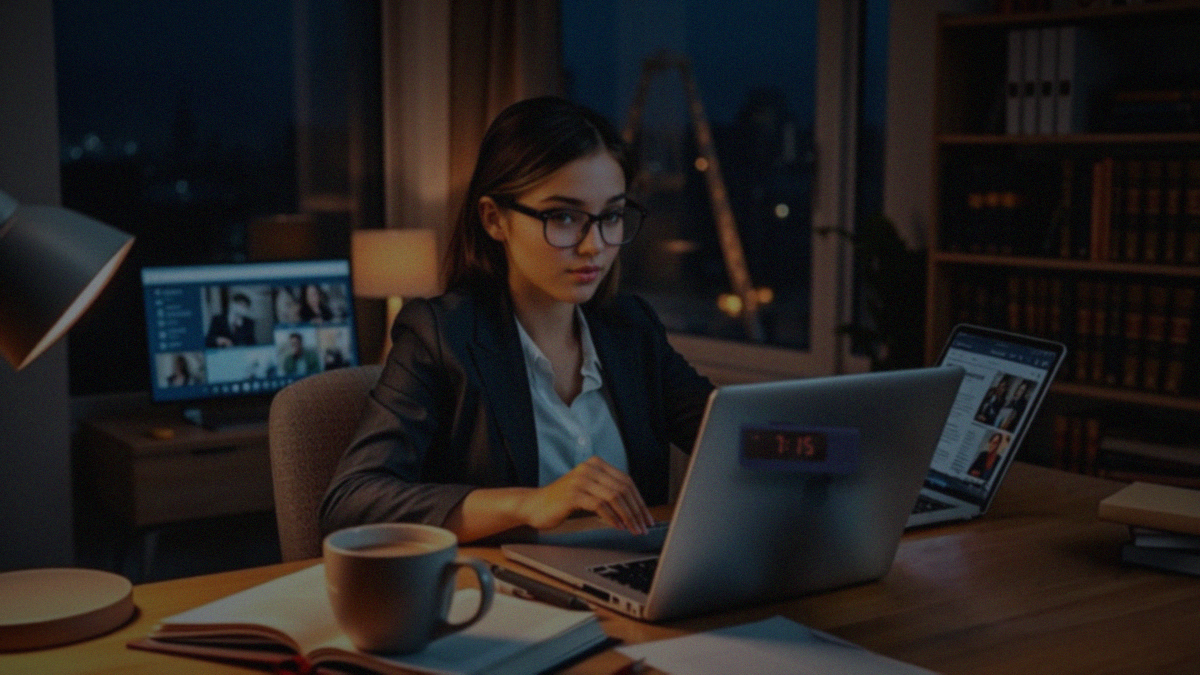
7:15
